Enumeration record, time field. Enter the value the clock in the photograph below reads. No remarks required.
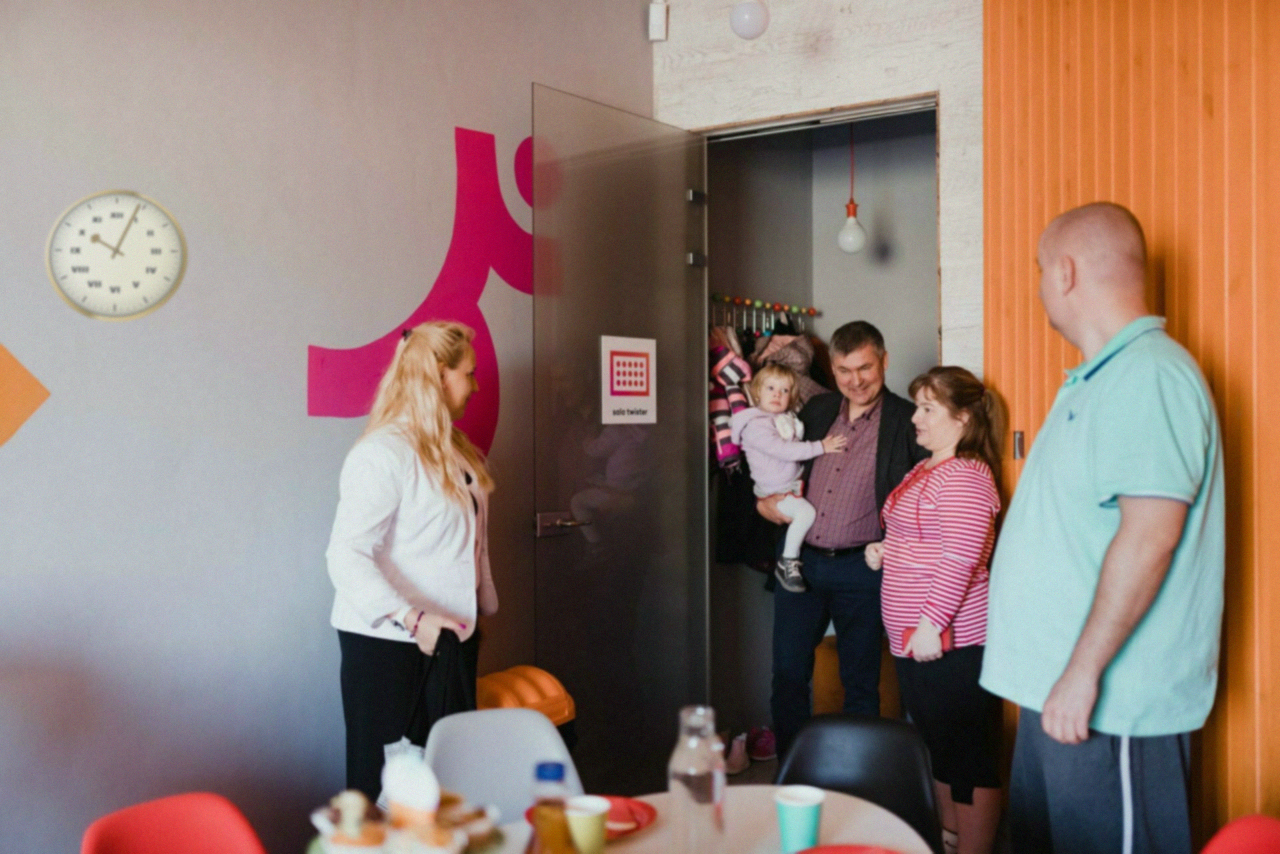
10:04
